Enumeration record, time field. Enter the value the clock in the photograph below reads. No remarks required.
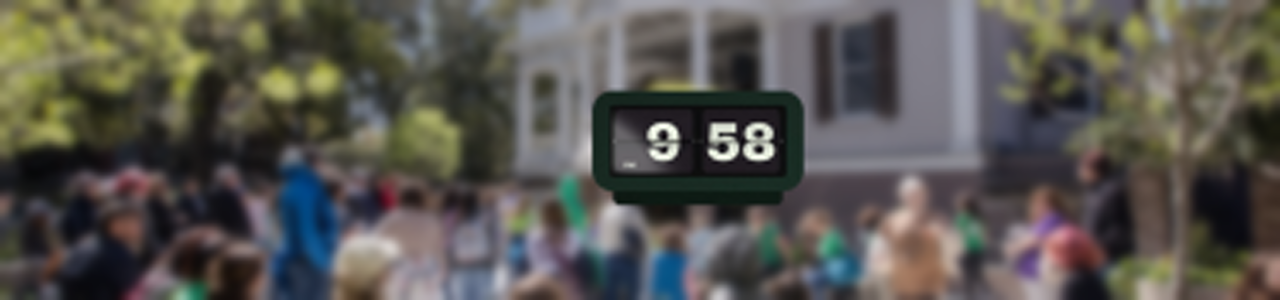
9:58
